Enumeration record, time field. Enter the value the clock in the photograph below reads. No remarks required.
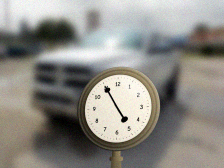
4:55
